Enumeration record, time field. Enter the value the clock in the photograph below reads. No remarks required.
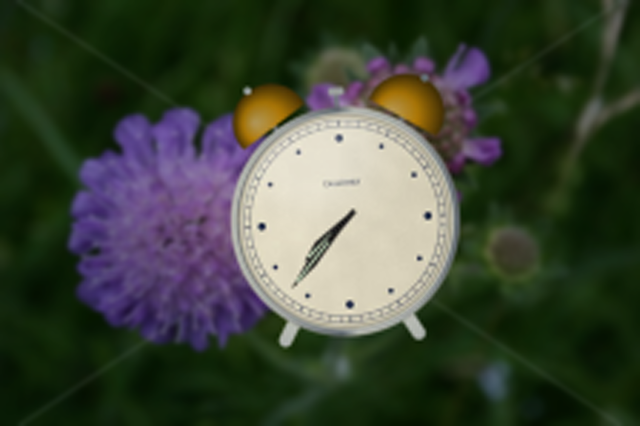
7:37
